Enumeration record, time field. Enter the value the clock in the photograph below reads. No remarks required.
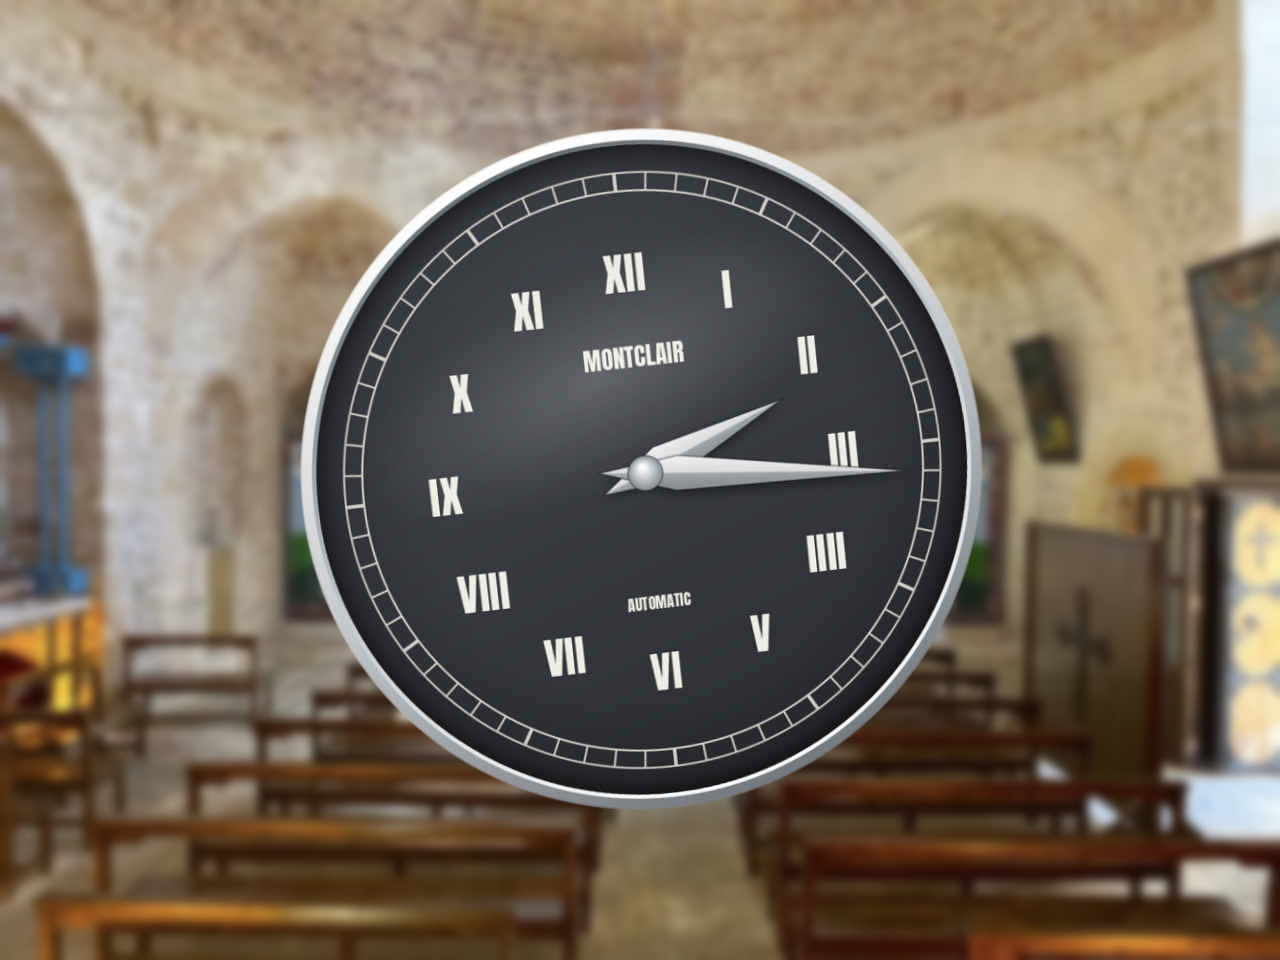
2:16
